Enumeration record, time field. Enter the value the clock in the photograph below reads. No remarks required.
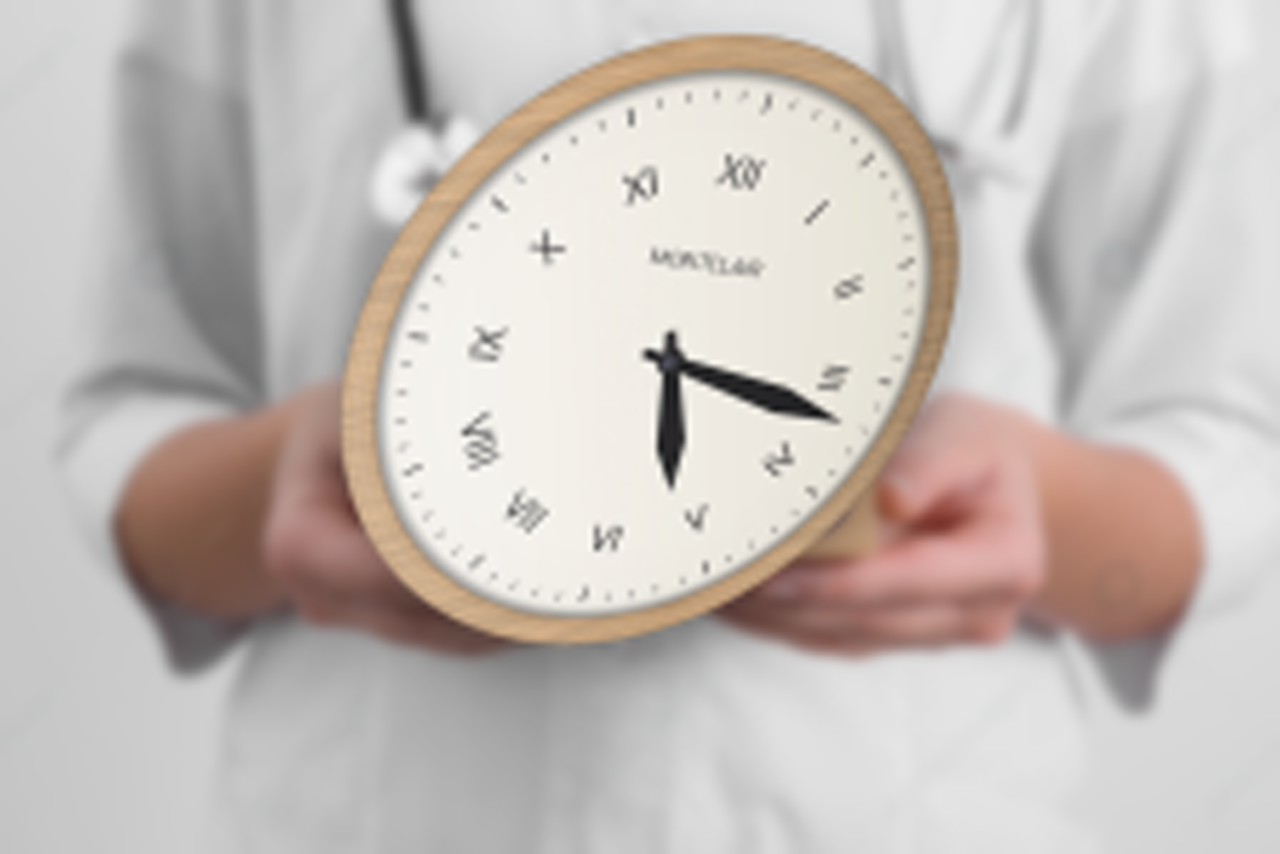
5:17
